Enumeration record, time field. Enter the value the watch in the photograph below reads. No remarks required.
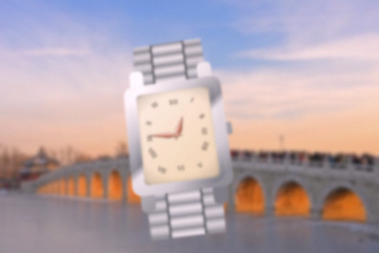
12:46
